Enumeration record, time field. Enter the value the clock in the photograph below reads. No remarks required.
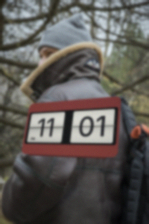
11:01
